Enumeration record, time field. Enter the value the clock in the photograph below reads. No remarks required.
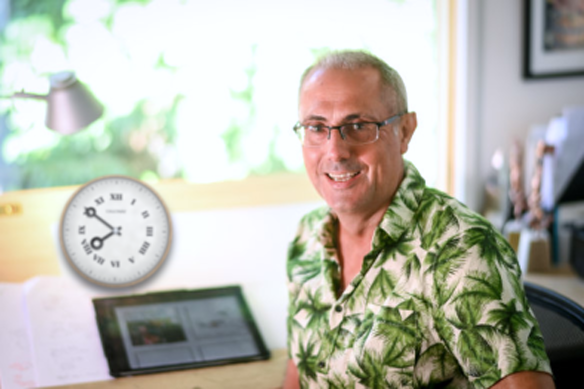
7:51
